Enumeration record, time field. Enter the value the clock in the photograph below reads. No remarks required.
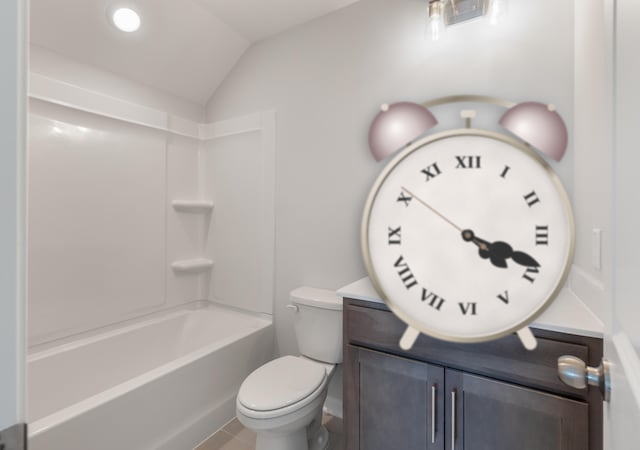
4:18:51
